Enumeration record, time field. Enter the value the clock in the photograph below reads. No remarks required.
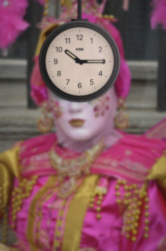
10:15
